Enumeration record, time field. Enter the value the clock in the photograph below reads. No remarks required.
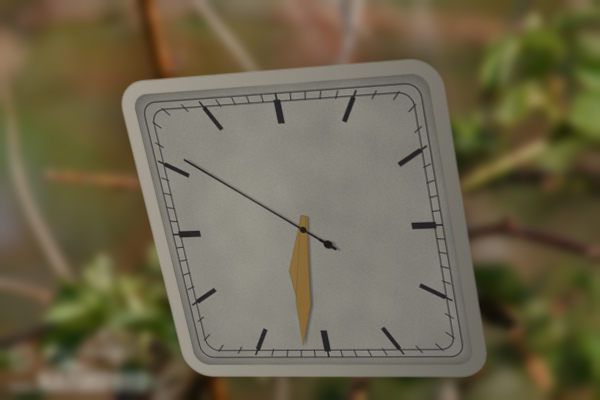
6:31:51
